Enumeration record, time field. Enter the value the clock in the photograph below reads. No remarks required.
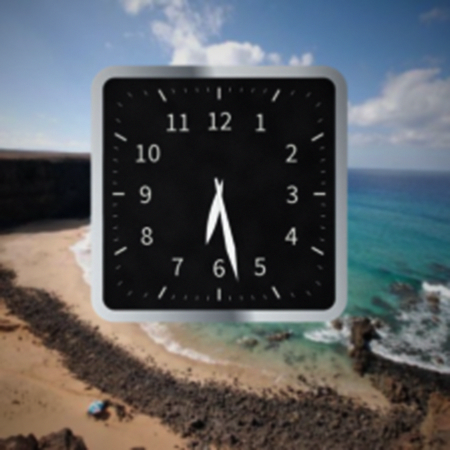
6:28
